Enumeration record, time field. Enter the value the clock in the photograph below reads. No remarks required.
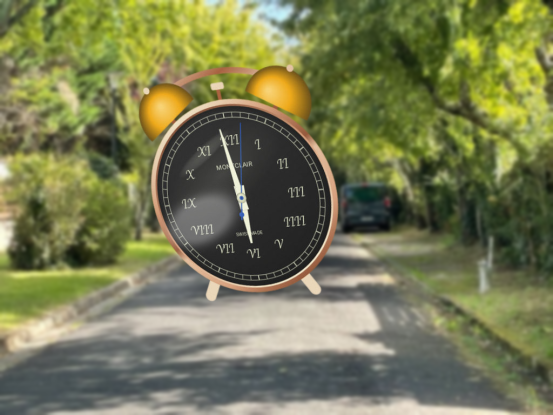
5:59:02
